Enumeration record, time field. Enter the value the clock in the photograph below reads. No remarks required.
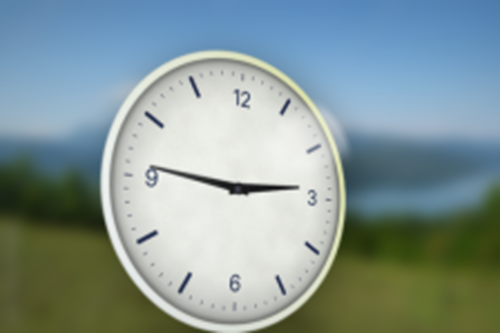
2:46
